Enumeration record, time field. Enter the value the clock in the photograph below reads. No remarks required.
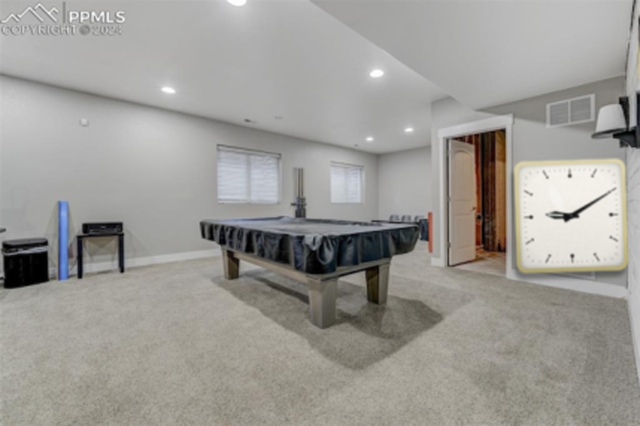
9:10
